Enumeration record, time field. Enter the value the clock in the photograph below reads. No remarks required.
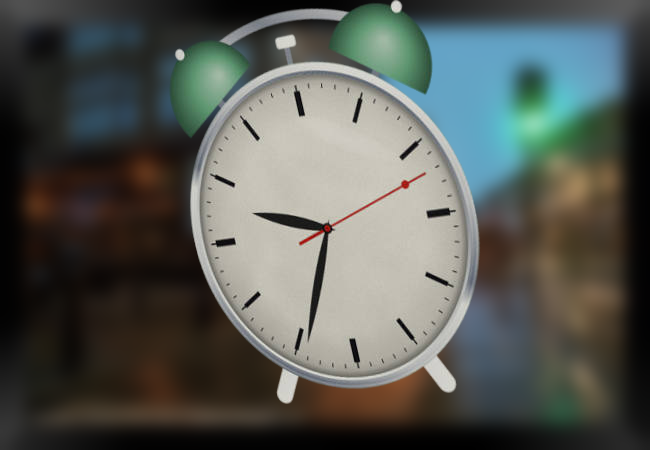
9:34:12
